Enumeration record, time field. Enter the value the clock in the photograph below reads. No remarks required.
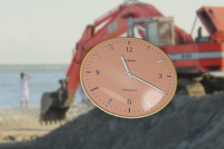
11:20
